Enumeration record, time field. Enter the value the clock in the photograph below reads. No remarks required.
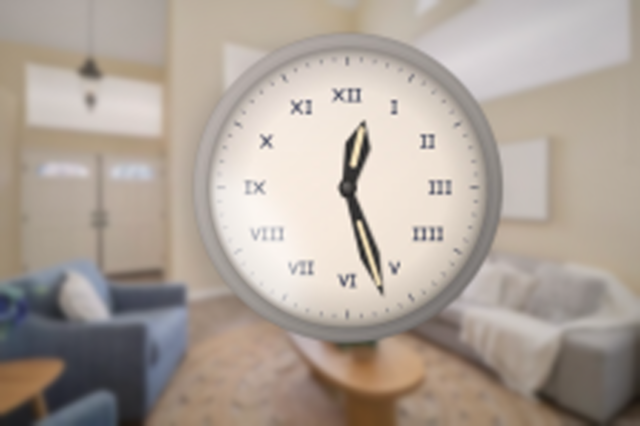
12:27
